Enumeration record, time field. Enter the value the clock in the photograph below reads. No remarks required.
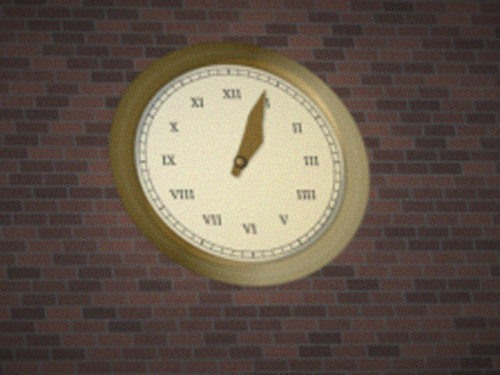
1:04
